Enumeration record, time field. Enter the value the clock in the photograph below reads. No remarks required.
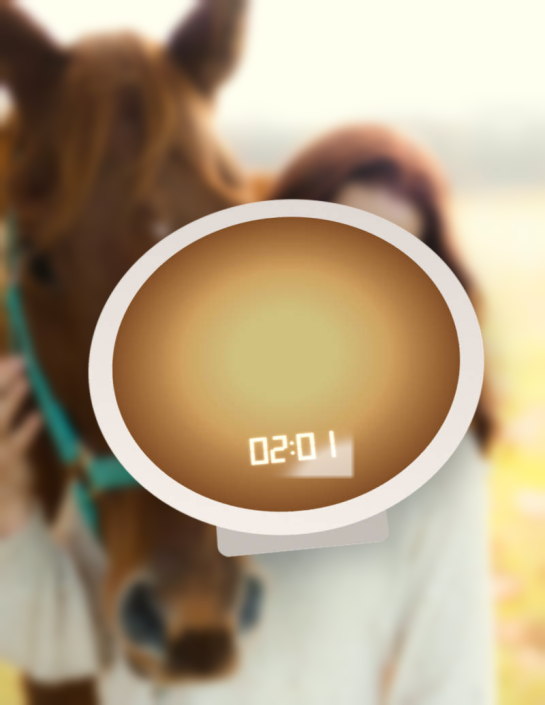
2:01
